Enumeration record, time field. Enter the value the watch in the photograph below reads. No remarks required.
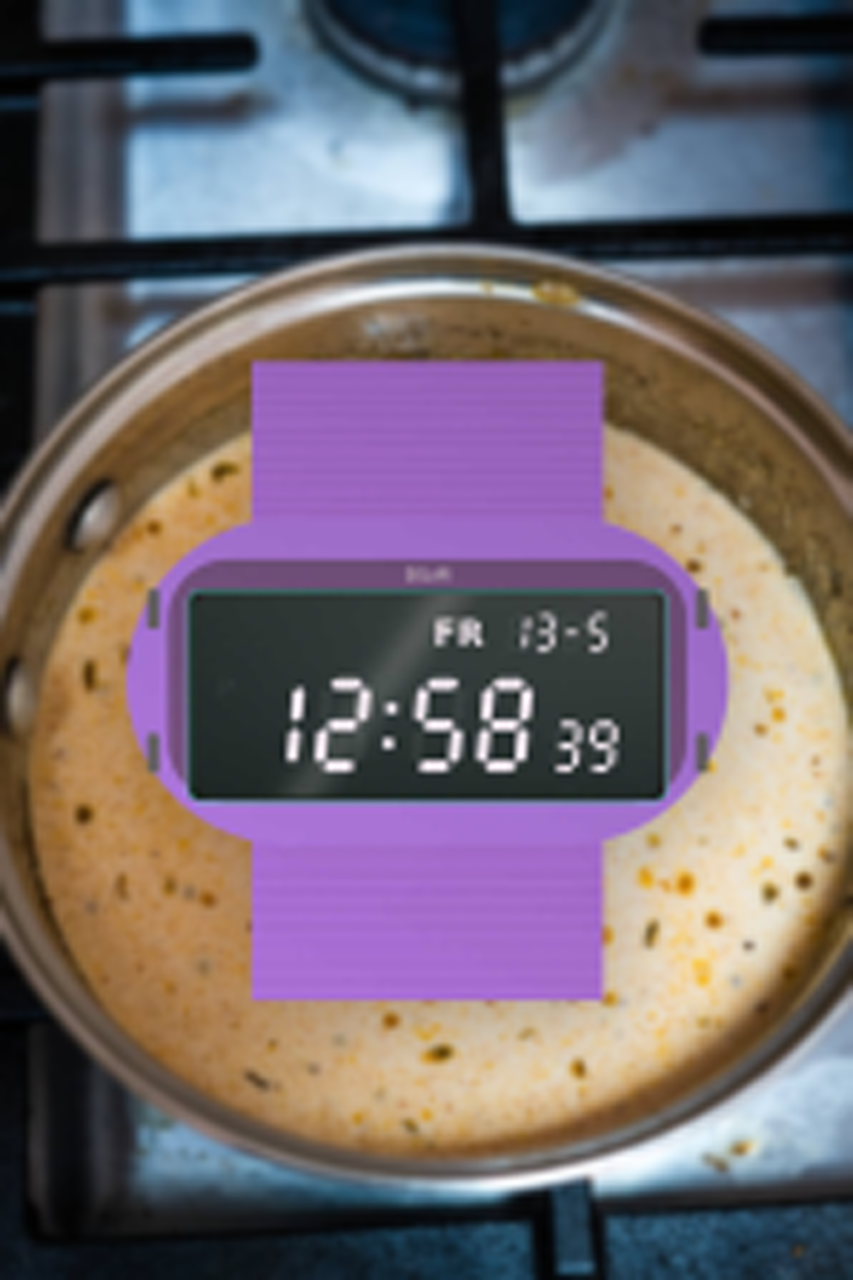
12:58:39
